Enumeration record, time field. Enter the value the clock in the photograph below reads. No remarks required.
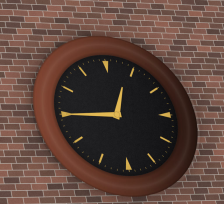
12:45
